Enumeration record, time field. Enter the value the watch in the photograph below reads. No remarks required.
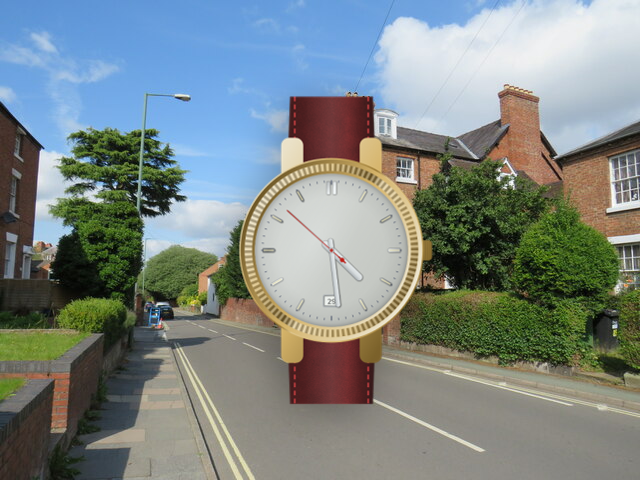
4:28:52
